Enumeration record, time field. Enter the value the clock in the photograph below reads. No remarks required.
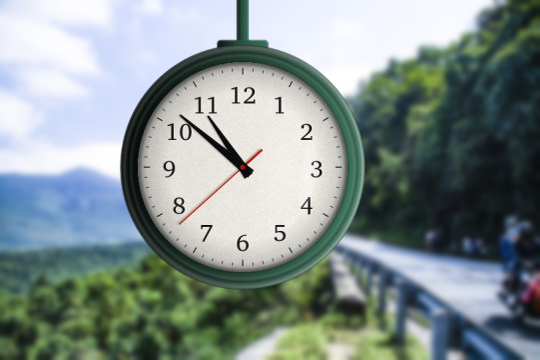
10:51:38
